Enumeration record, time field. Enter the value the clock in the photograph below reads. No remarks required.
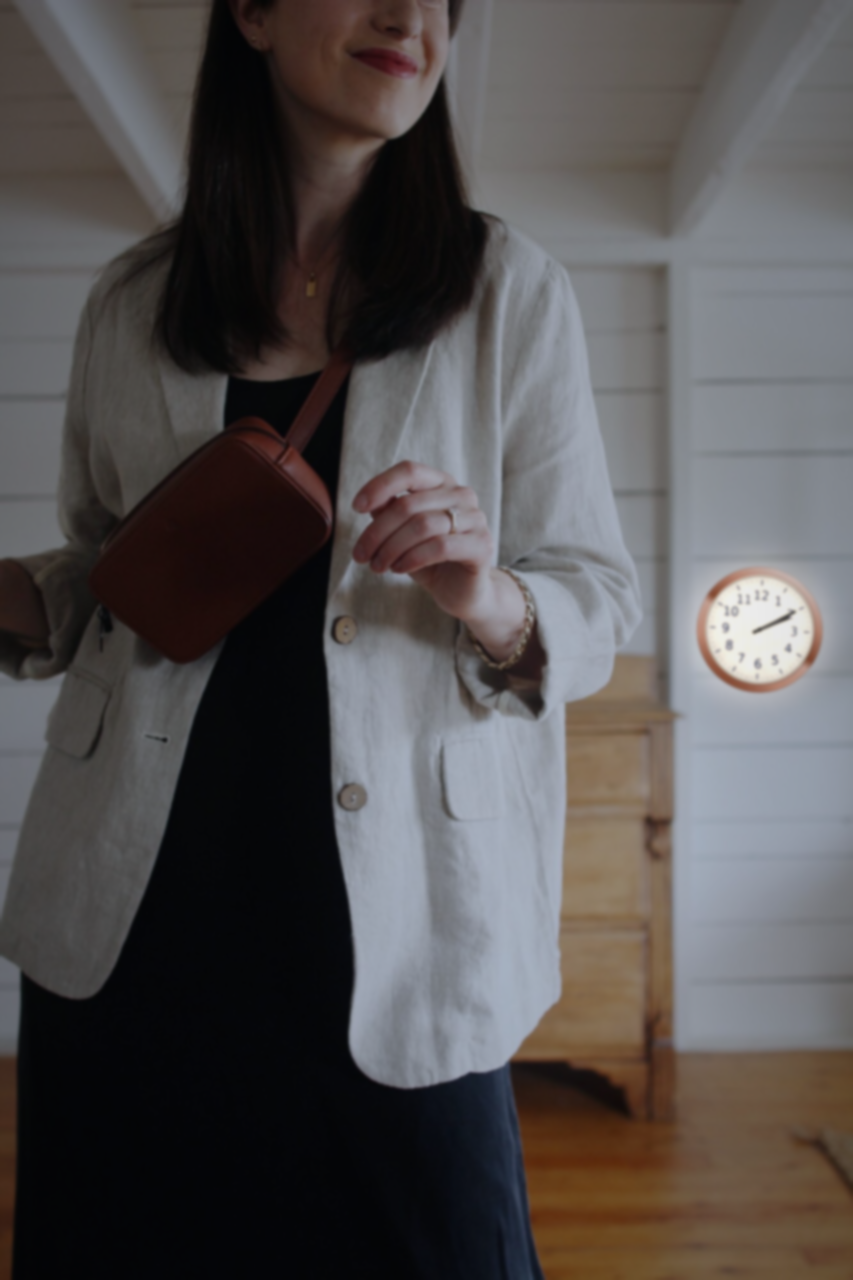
2:10
